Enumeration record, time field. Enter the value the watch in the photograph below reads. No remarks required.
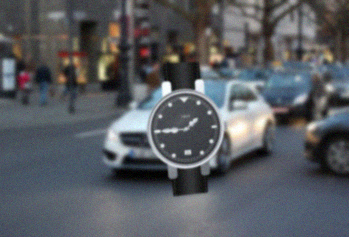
1:45
